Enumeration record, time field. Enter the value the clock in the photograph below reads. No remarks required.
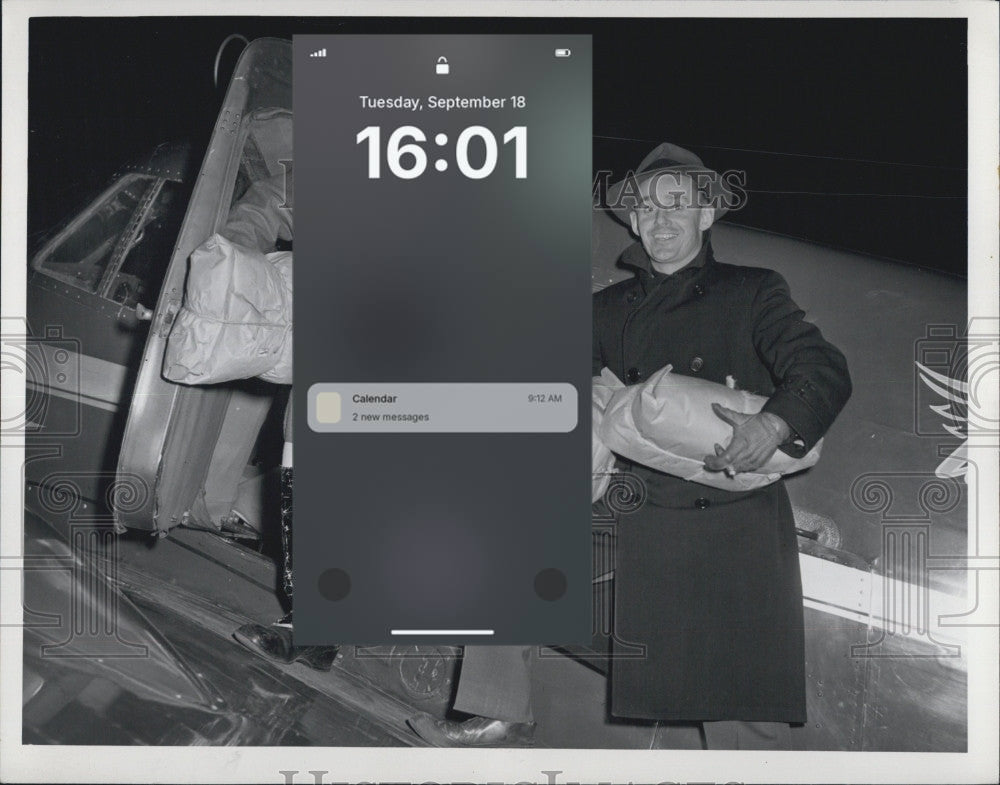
16:01
